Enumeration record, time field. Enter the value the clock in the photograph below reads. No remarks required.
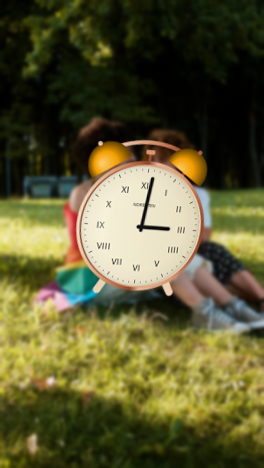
3:01
